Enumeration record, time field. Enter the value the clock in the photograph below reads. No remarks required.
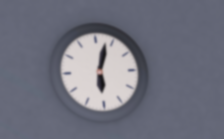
6:03
